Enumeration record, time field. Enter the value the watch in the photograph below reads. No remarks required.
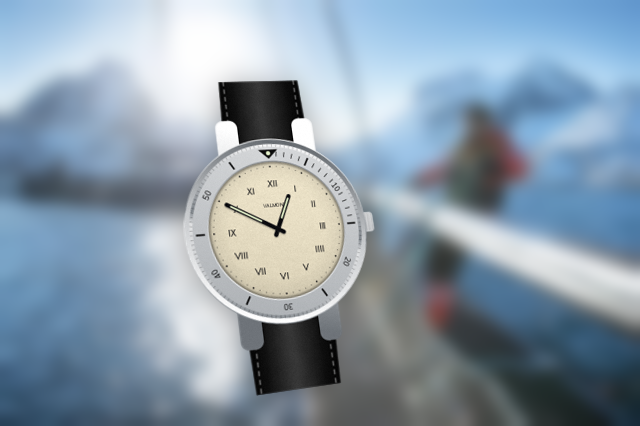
12:50
